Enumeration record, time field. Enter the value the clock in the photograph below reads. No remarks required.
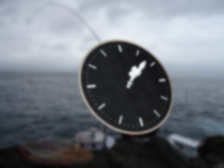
1:08
